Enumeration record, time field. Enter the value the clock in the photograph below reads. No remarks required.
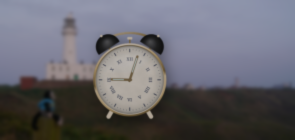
9:03
